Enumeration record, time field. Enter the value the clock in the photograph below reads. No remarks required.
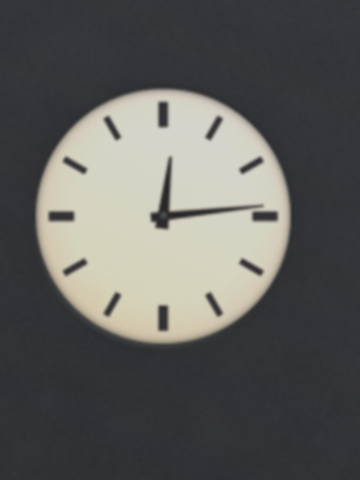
12:14
